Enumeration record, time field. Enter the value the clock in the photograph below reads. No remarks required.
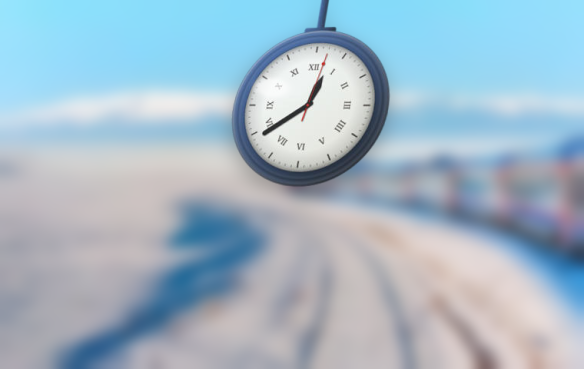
12:39:02
